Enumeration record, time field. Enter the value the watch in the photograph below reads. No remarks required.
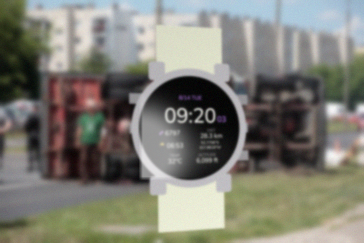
9:20
